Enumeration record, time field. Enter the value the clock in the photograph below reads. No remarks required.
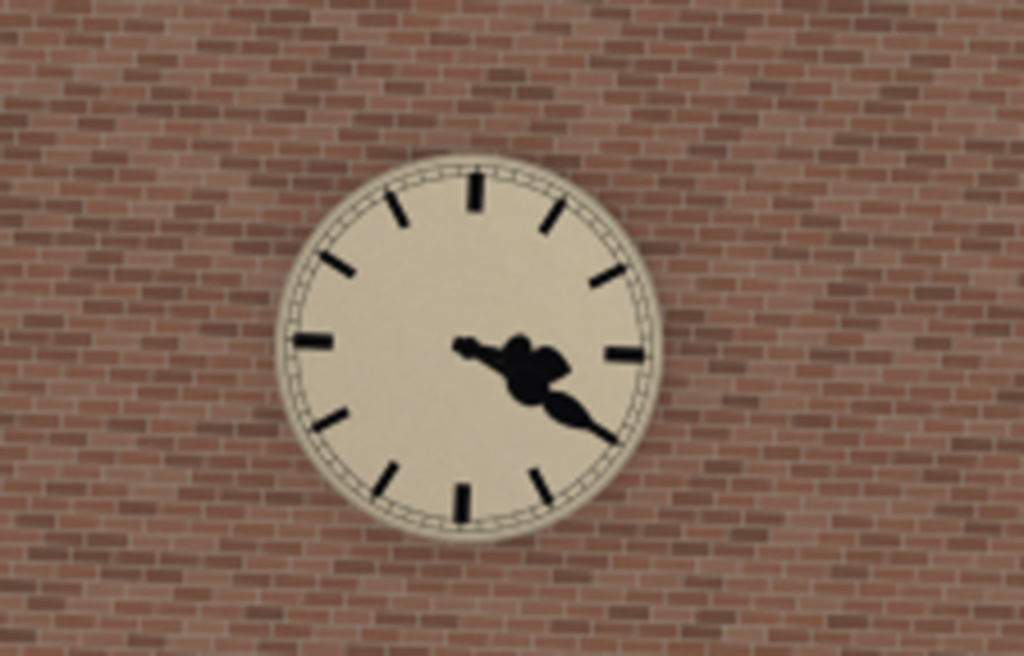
3:20
